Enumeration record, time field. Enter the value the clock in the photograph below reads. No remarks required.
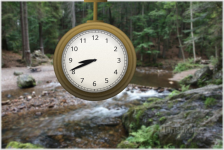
8:41
